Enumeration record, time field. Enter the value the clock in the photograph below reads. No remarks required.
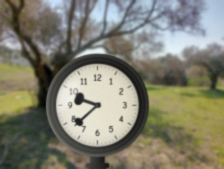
9:38
